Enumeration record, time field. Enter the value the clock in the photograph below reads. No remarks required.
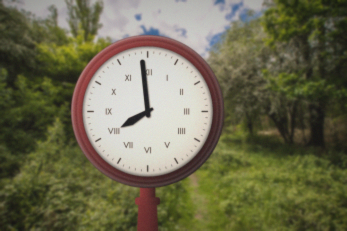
7:59
